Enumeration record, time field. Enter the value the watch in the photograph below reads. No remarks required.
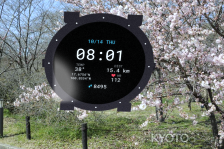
8:01
